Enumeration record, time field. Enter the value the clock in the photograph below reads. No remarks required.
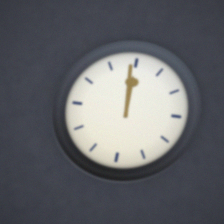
11:59
